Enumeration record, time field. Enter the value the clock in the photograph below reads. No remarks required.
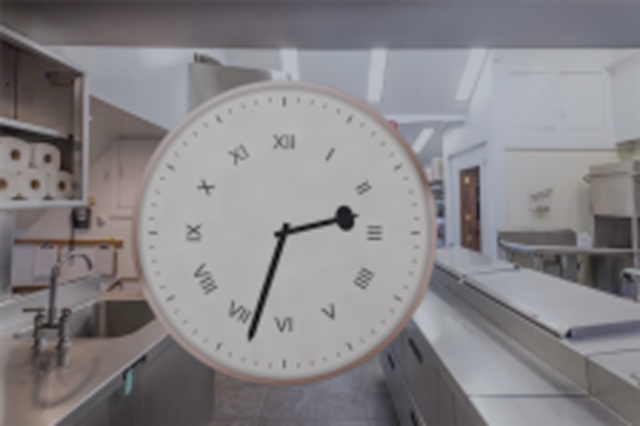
2:33
